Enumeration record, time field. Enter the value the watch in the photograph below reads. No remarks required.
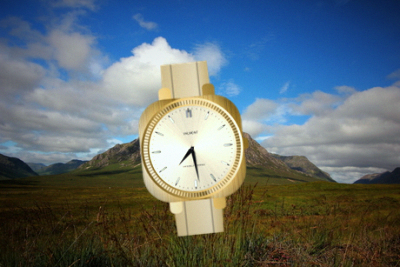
7:29
